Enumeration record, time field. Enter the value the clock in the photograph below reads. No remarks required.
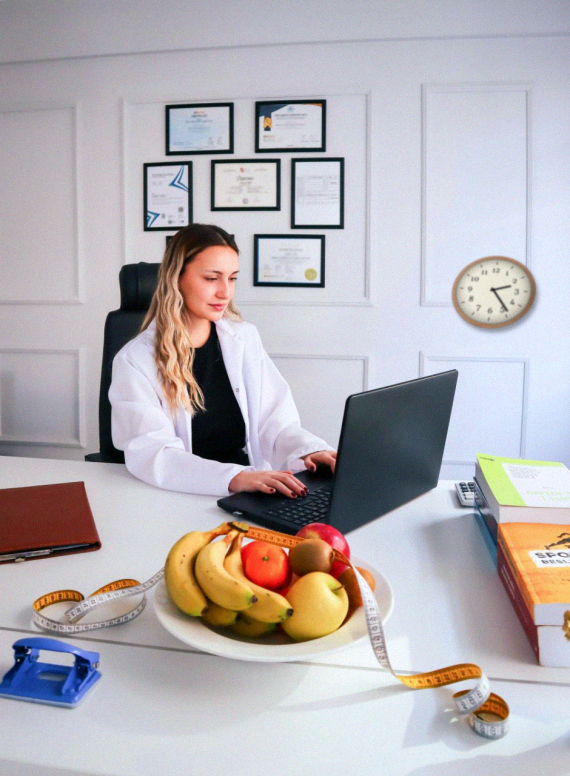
2:24
